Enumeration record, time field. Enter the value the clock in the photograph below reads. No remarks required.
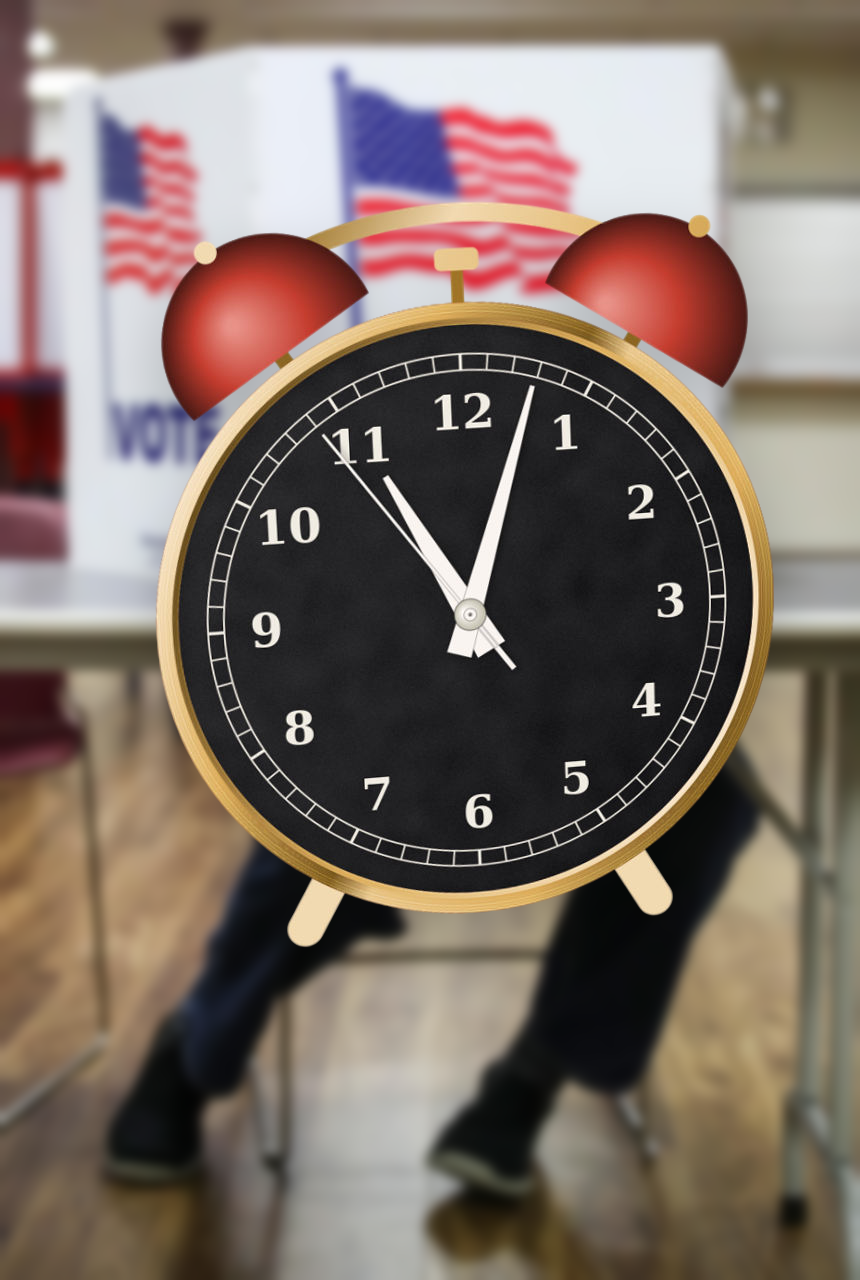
11:02:54
